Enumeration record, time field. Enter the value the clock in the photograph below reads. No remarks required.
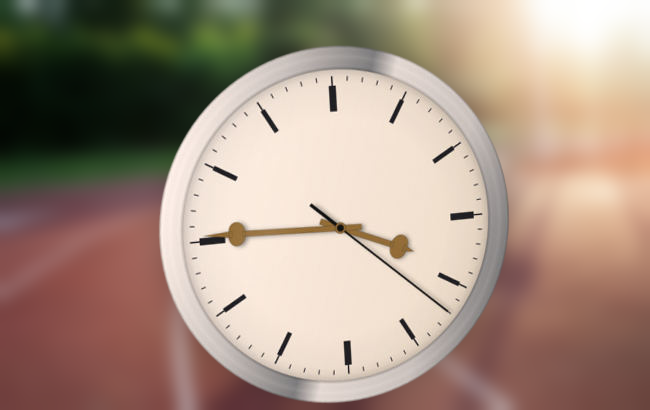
3:45:22
